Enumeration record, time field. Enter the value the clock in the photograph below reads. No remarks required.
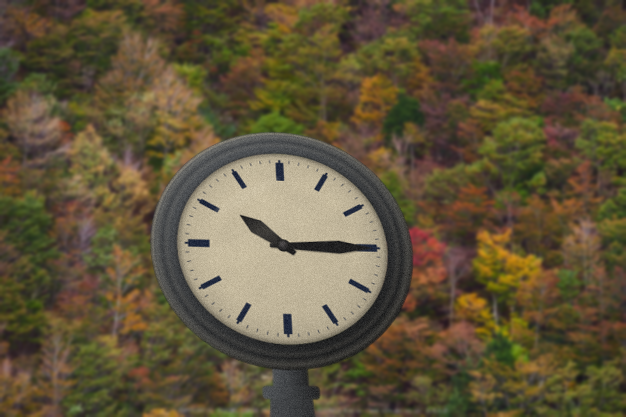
10:15
